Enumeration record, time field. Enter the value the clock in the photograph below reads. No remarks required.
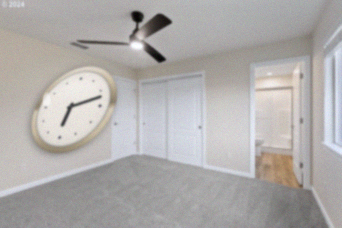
6:12
